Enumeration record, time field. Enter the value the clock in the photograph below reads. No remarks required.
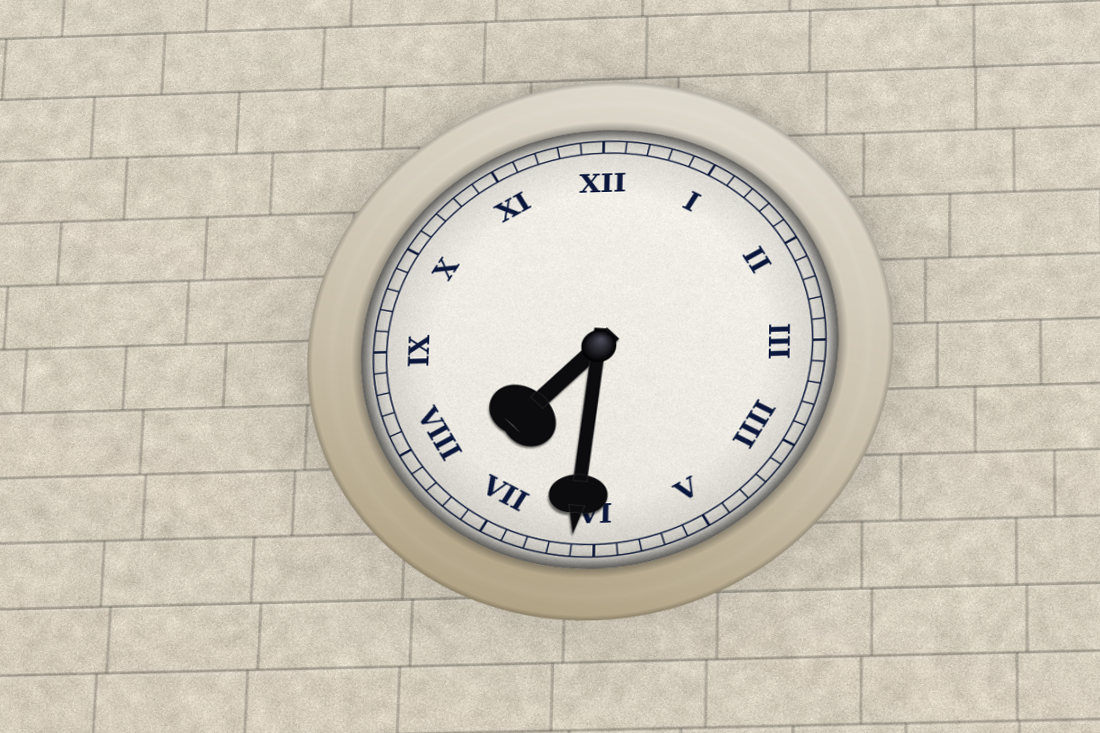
7:31
